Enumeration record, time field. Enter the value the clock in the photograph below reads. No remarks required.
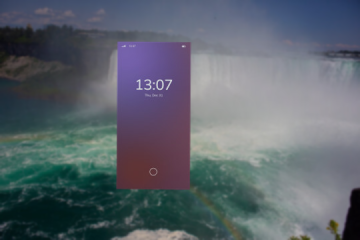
13:07
